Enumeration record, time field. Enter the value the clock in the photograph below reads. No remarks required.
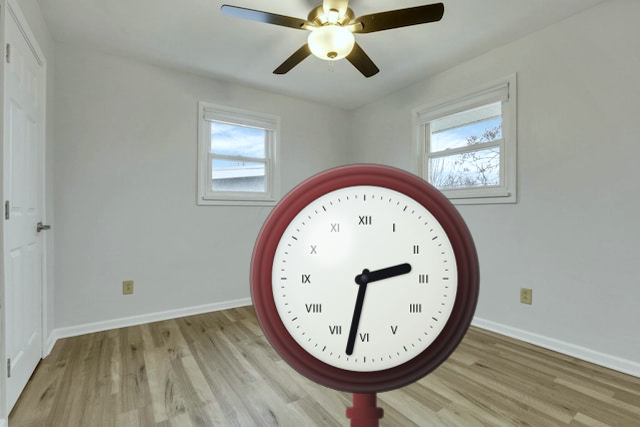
2:32
